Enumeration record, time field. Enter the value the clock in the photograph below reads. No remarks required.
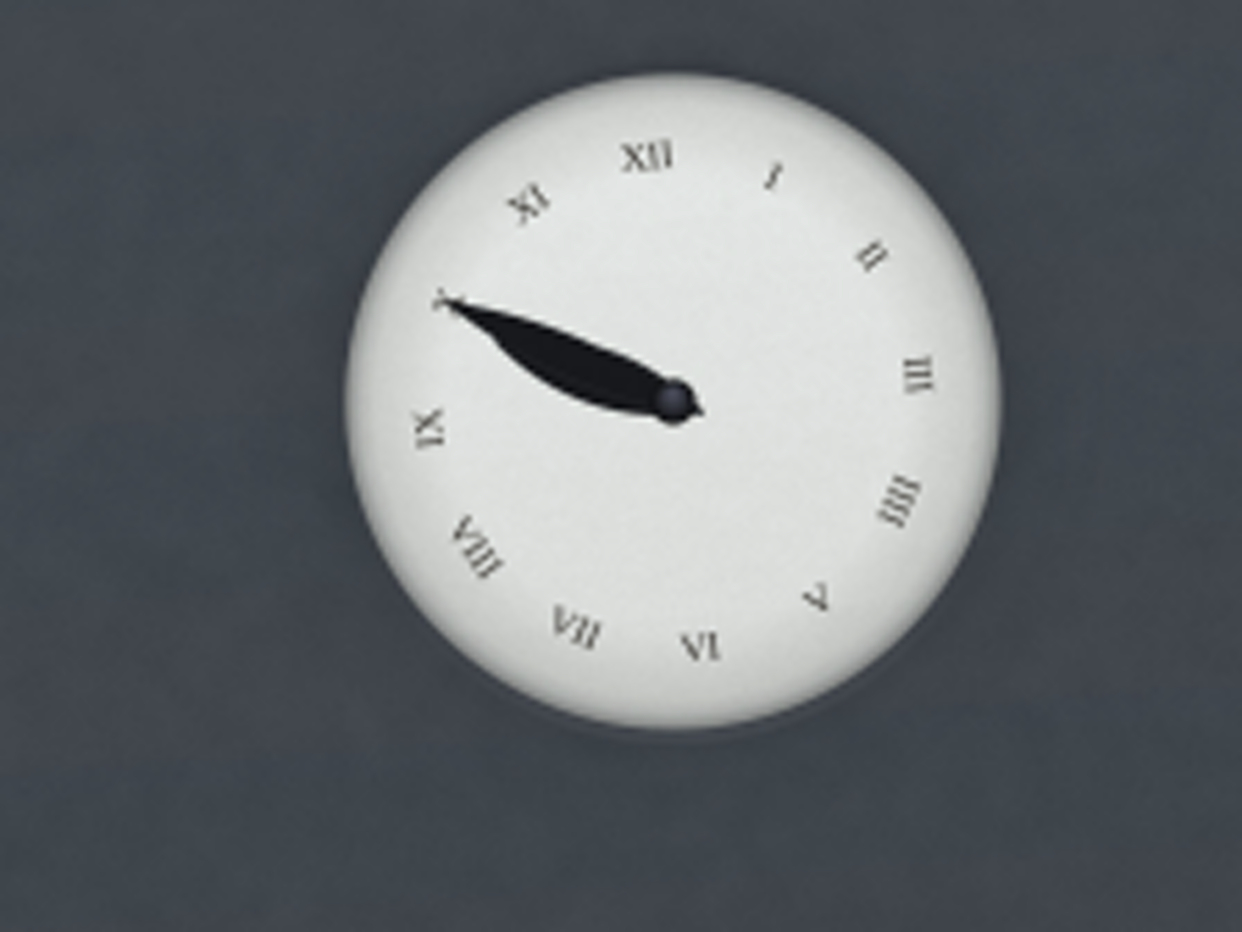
9:50
